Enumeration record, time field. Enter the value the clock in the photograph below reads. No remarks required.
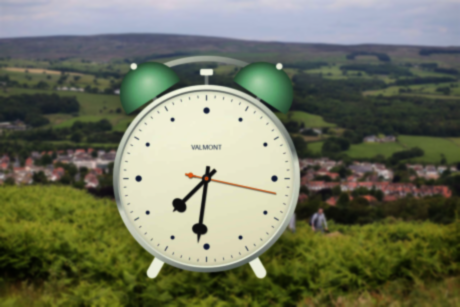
7:31:17
